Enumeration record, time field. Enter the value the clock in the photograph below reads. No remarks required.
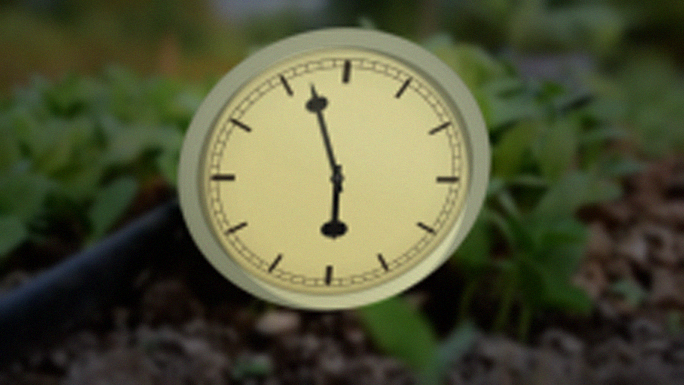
5:57
